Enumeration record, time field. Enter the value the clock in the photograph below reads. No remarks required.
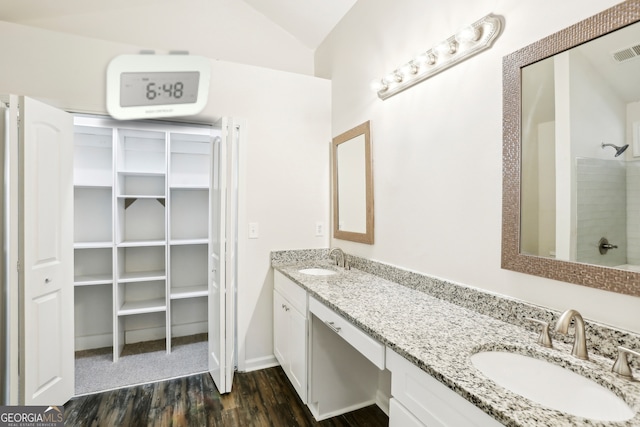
6:48
